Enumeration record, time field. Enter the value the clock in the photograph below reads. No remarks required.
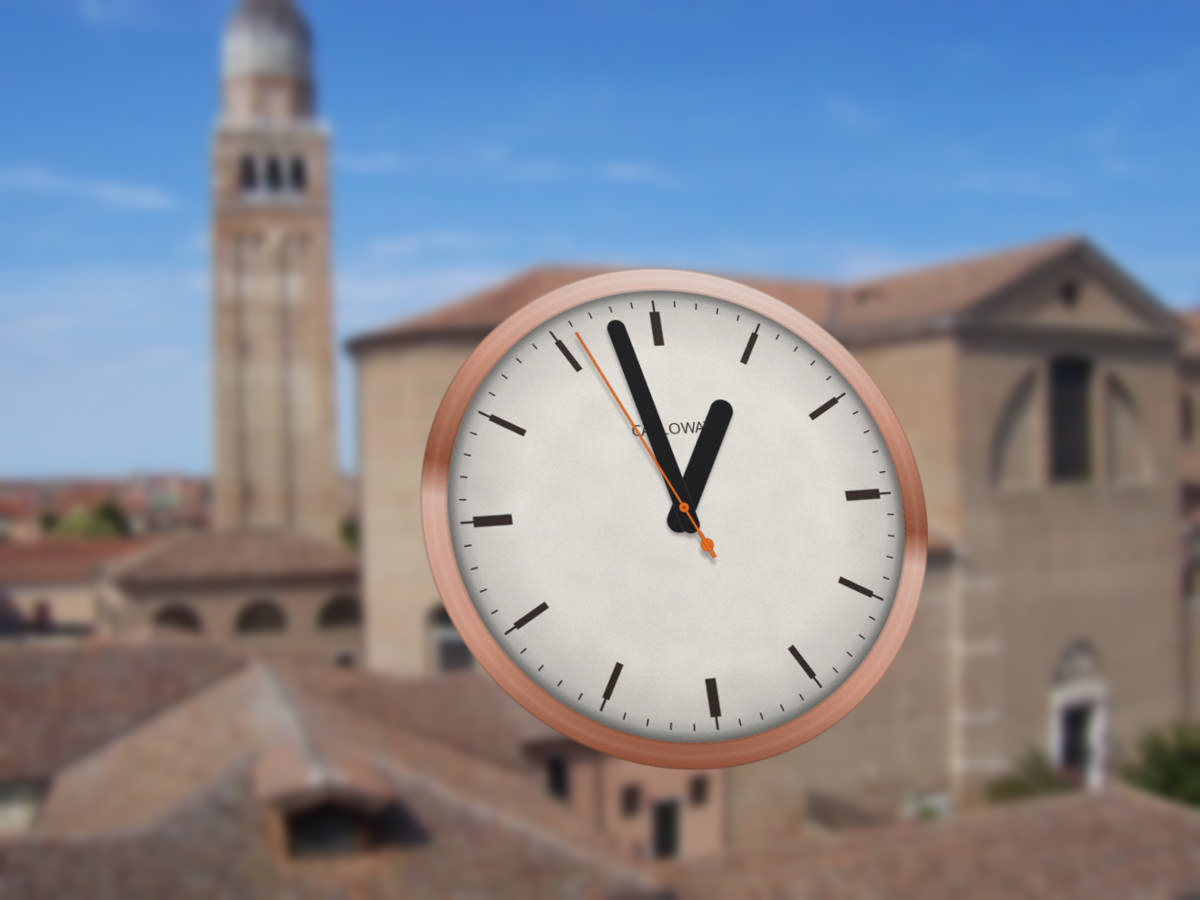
12:57:56
